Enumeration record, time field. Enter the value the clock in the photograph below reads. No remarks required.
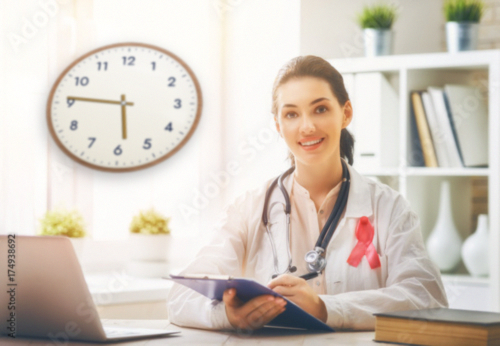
5:46
